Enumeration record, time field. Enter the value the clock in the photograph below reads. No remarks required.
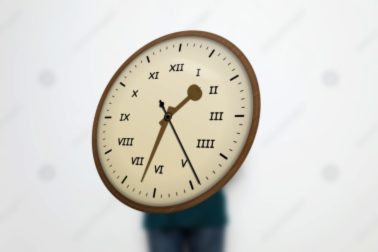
1:32:24
